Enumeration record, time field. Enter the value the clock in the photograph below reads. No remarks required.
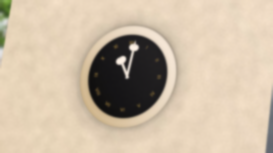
11:01
